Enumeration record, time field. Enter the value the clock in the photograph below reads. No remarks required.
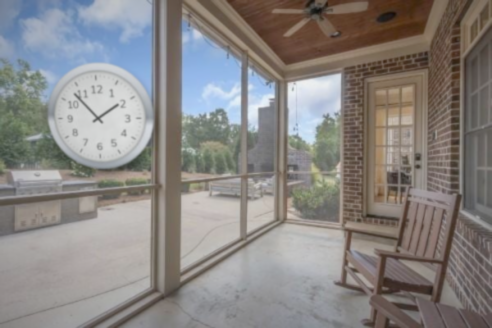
1:53
